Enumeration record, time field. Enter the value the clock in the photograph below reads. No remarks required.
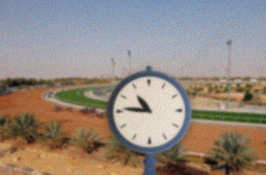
10:46
